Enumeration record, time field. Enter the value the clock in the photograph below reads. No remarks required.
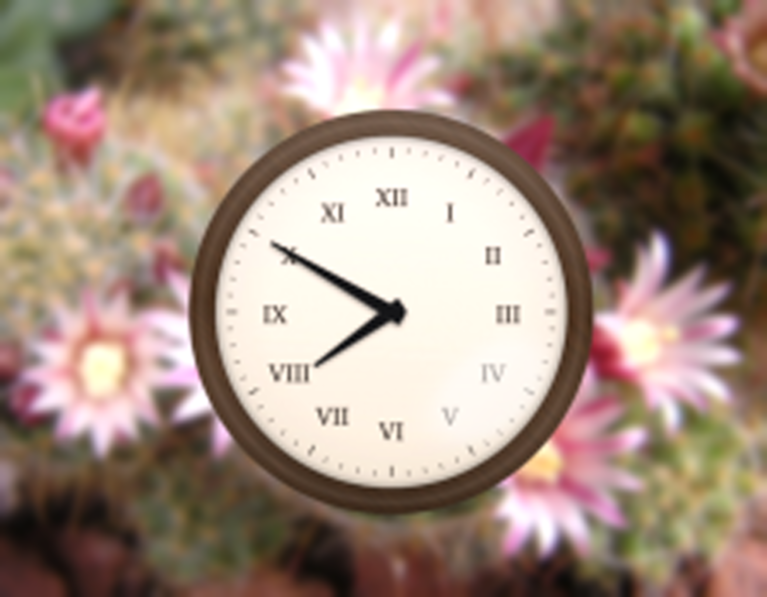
7:50
